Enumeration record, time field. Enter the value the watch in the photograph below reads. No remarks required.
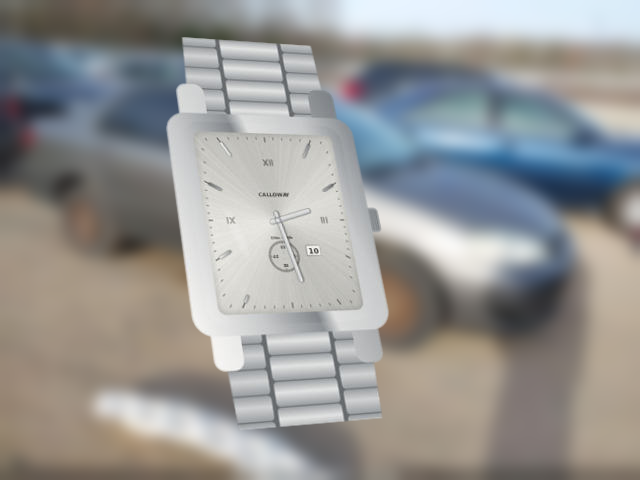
2:28
